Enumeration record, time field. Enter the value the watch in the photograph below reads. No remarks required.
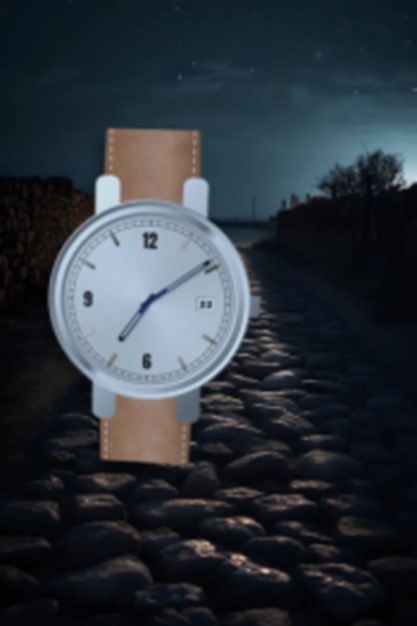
7:09
